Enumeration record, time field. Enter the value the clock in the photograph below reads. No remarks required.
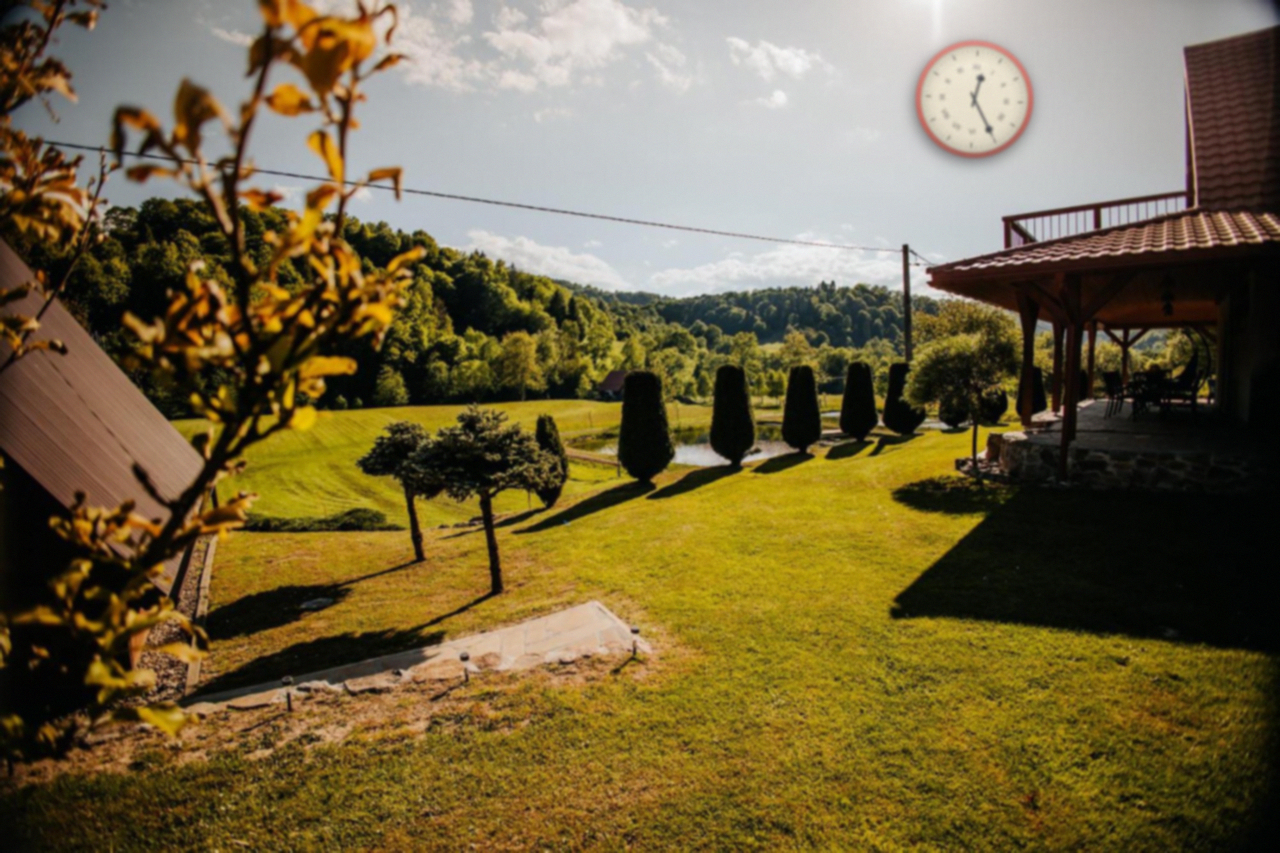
12:25
